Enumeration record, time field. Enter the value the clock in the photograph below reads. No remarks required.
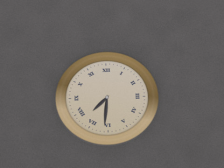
7:31
